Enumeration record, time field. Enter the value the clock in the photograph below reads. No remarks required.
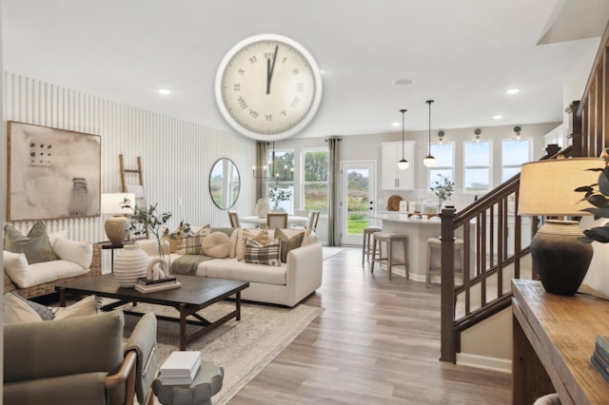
12:02
